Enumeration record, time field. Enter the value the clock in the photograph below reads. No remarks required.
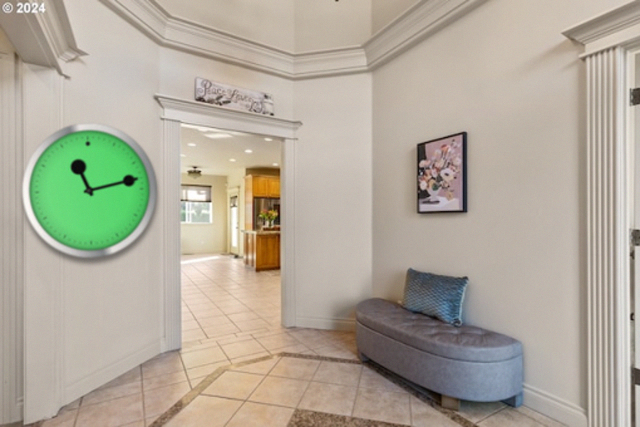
11:13
